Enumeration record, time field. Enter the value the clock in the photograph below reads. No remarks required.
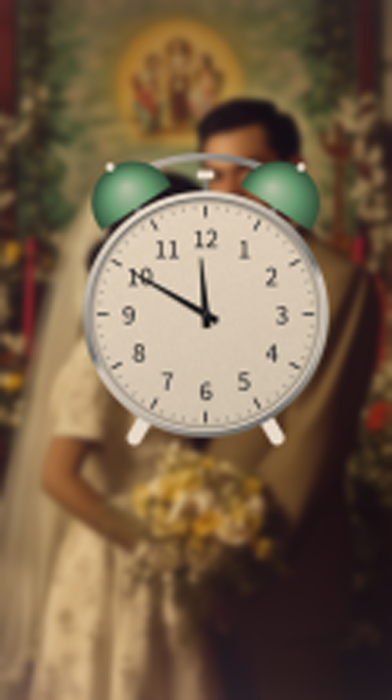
11:50
